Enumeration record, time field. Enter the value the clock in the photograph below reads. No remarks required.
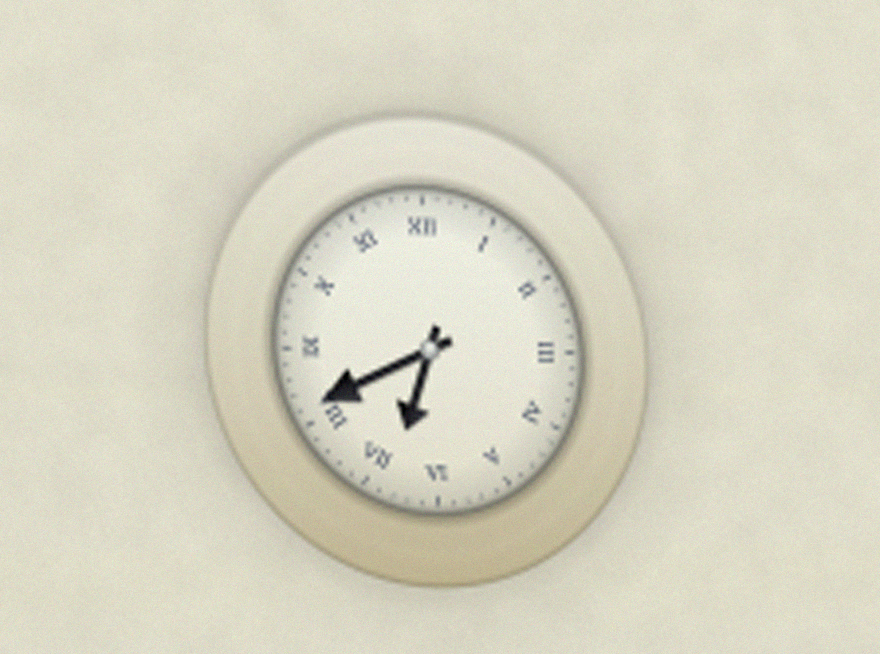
6:41
